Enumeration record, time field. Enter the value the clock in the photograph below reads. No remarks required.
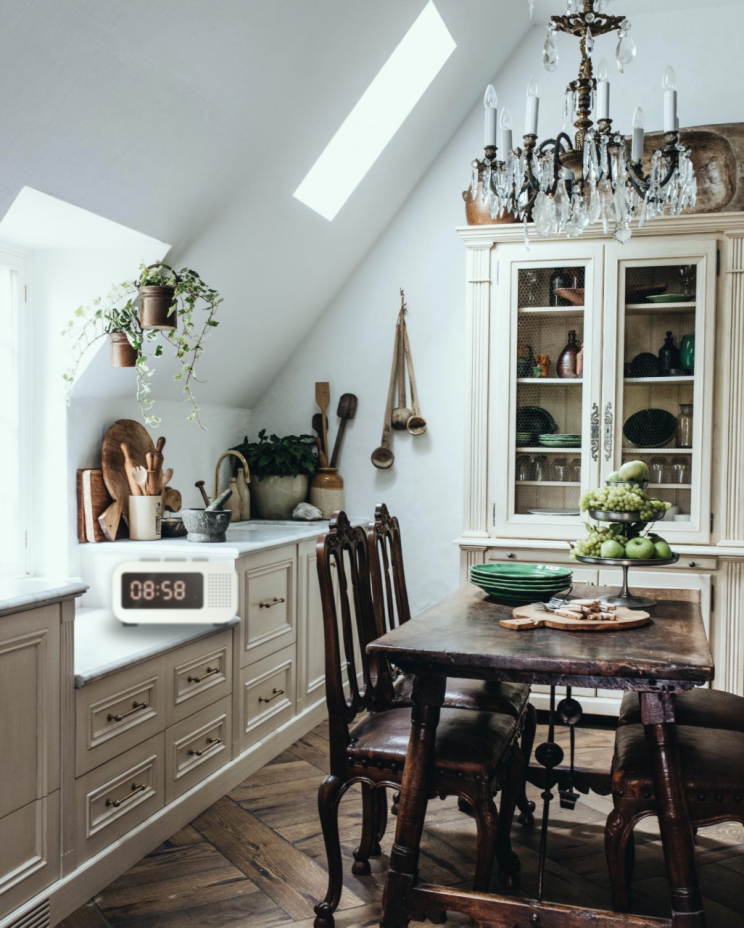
8:58
